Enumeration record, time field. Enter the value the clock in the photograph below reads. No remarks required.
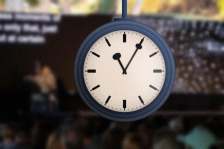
11:05
